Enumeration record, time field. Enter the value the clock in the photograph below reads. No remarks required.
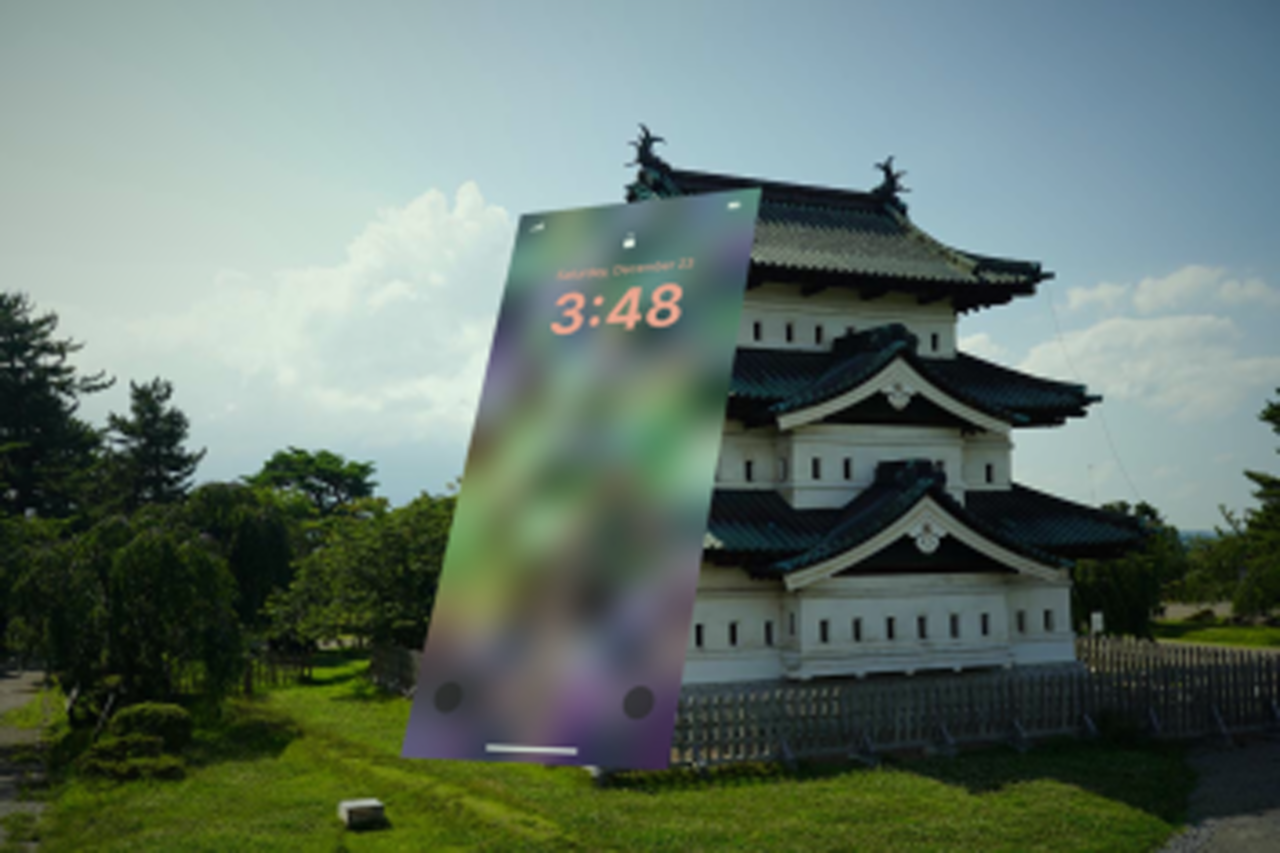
3:48
